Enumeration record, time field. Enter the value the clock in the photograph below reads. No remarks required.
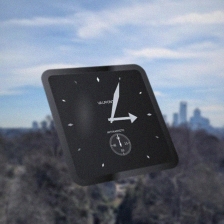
3:05
